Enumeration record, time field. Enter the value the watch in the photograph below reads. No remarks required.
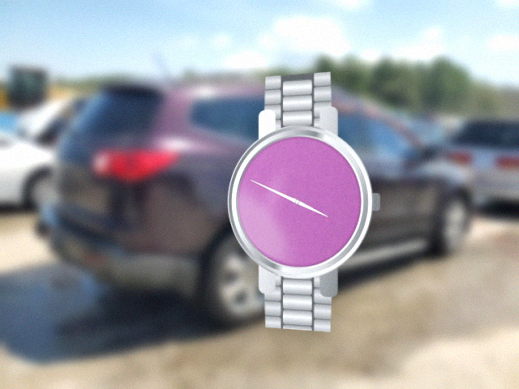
3:49
